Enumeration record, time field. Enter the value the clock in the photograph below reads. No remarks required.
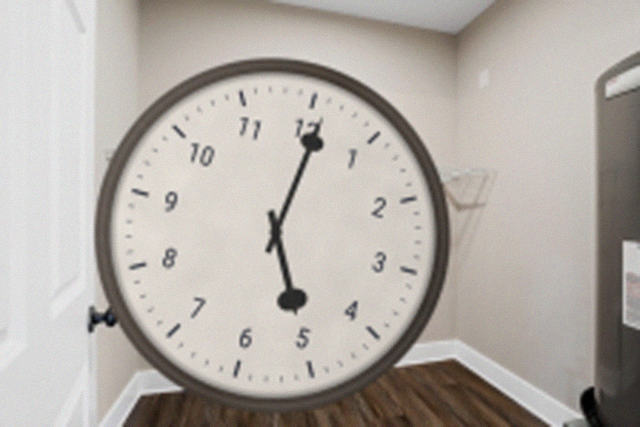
5:01
